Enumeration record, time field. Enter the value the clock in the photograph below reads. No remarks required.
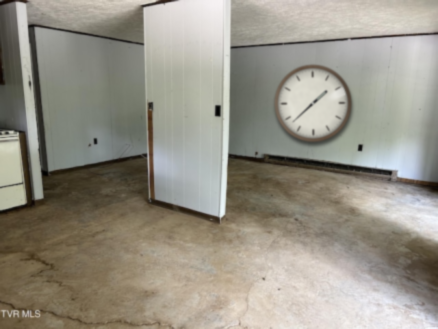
1:38
